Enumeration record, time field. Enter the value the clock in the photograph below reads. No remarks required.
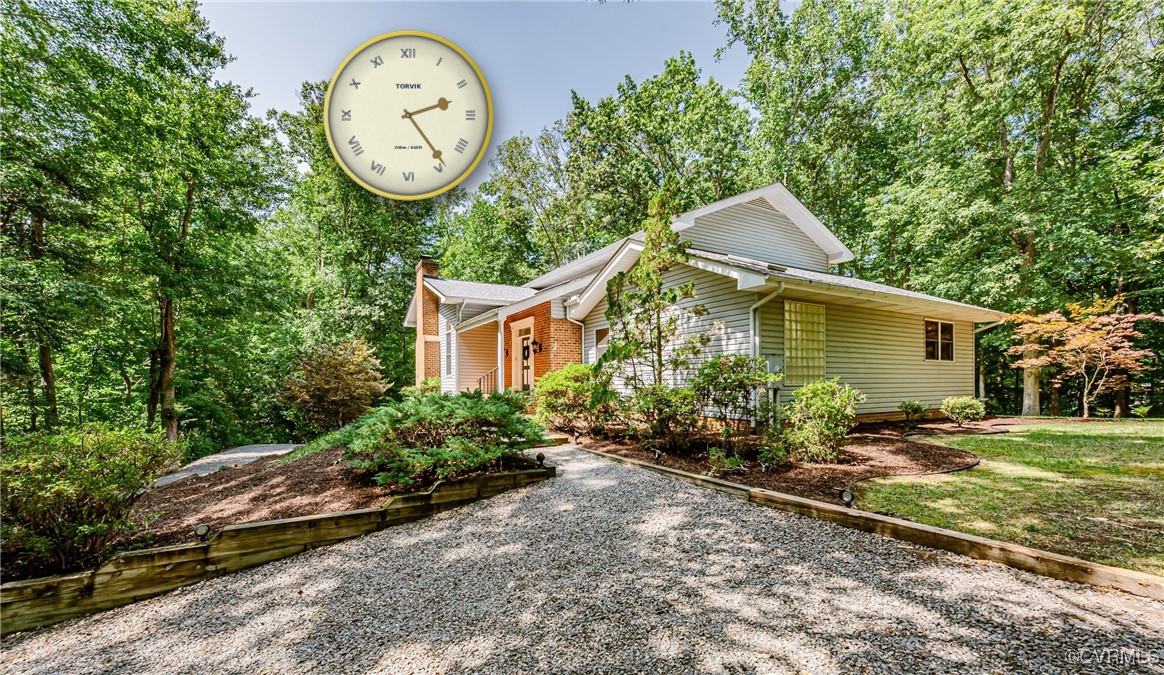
2:24
